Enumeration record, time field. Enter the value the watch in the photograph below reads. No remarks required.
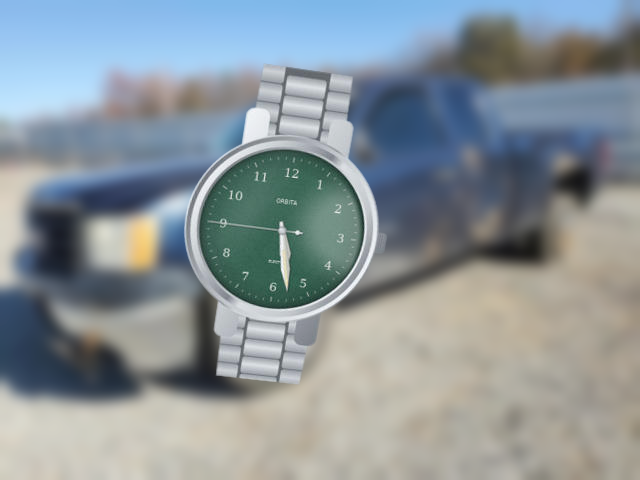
5:27:45
